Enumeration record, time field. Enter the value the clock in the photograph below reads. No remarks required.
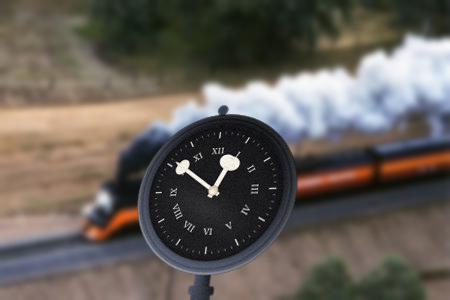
12:51
